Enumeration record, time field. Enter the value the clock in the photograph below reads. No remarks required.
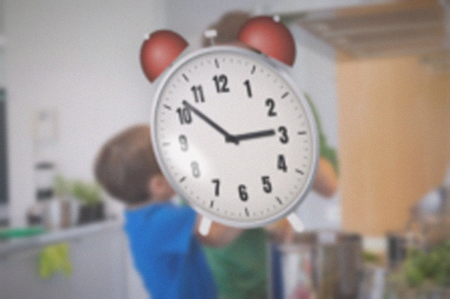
2:52
